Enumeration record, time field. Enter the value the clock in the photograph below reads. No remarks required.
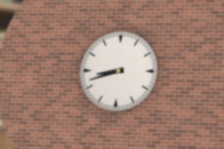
8:42
